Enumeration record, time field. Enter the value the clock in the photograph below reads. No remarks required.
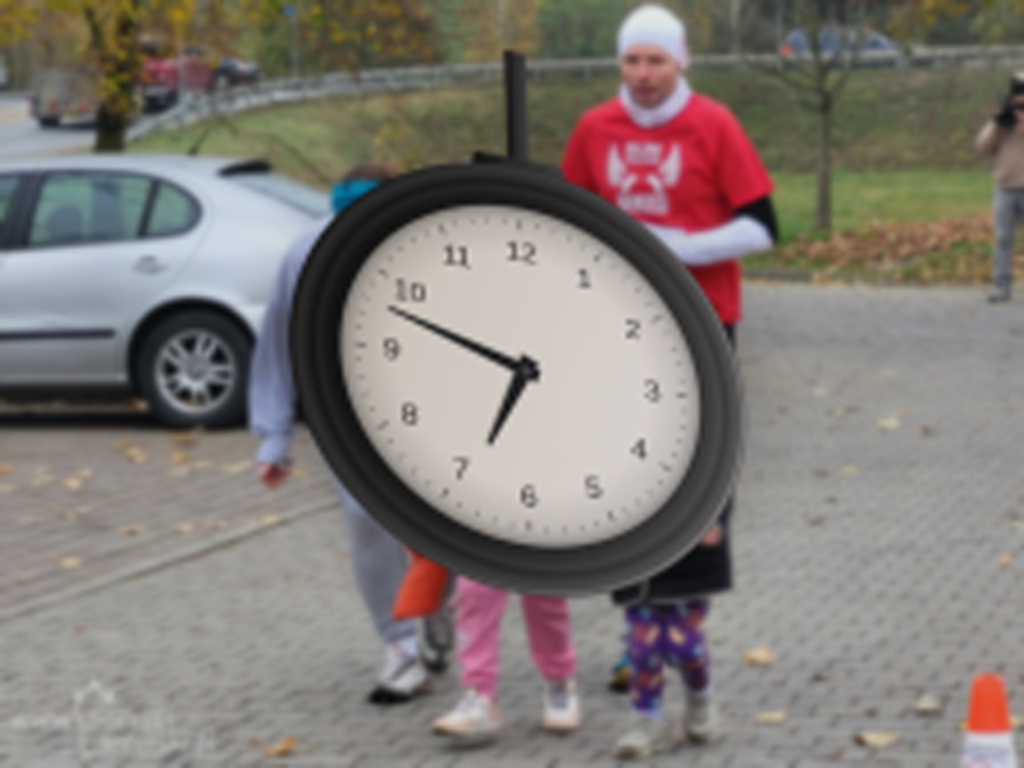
6:48
